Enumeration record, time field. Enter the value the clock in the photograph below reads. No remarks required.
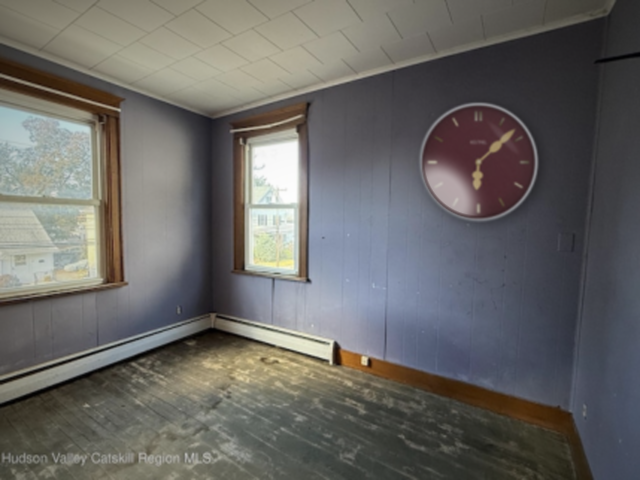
6:08
